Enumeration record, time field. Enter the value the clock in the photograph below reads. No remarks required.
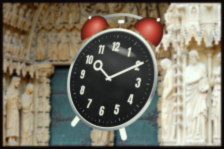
10:10
